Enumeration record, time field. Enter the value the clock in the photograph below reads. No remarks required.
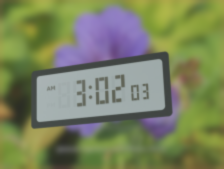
3:02:03
